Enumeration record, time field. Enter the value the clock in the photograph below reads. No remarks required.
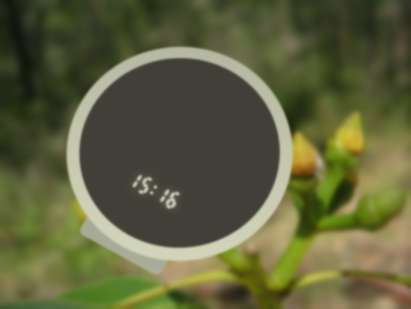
15:16
